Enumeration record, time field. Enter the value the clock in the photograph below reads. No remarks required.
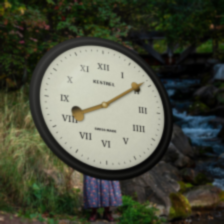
8:09
